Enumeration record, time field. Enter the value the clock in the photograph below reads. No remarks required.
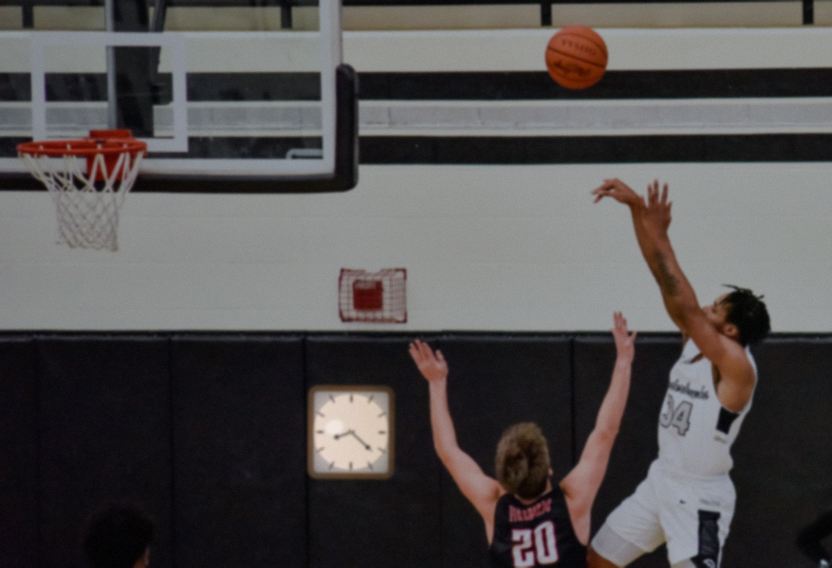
8:22
